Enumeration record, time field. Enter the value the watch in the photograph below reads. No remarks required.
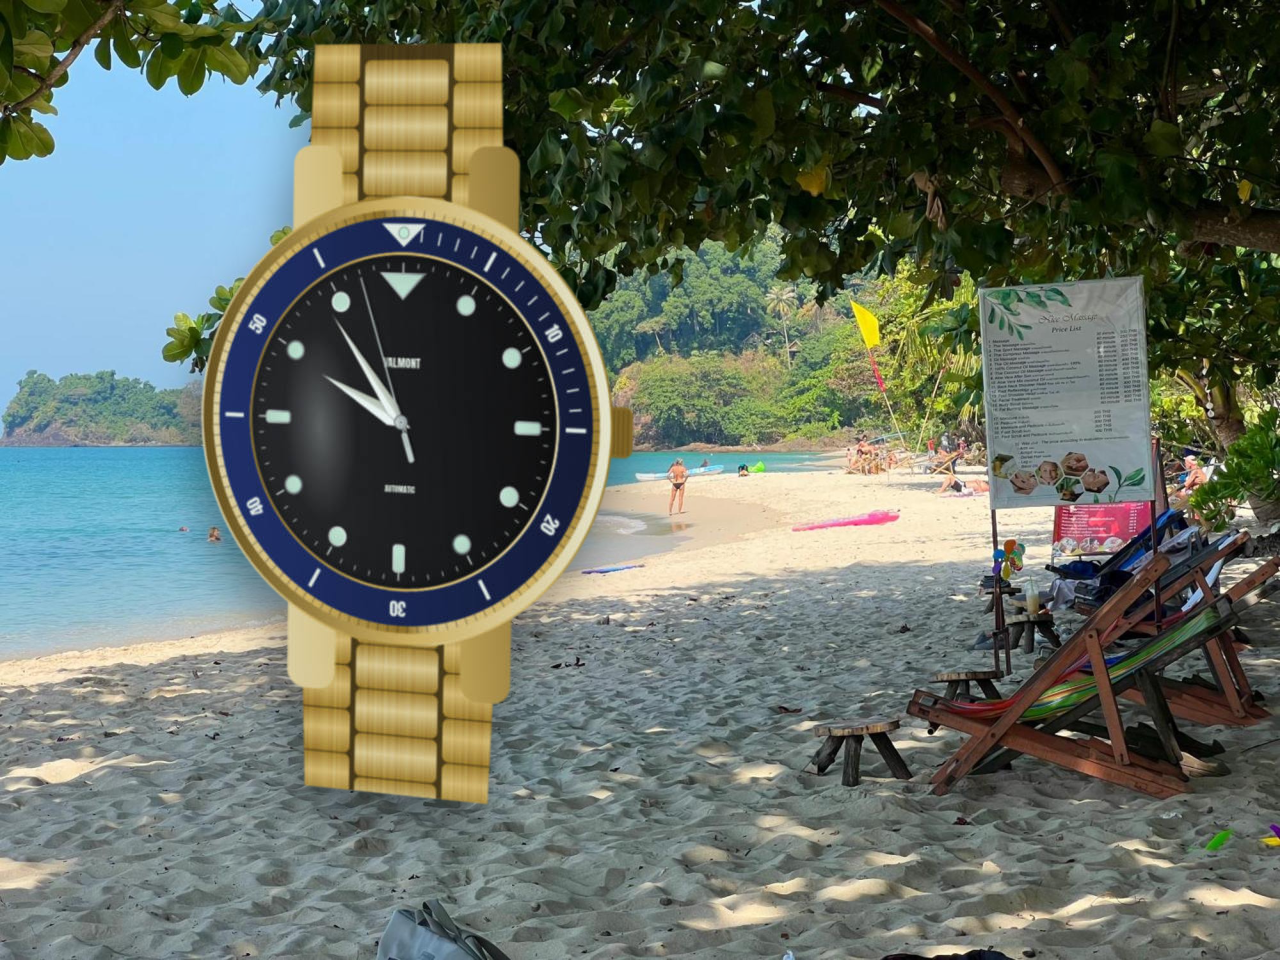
9:53:57
